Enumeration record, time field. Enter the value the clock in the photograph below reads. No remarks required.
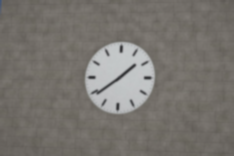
1:39
